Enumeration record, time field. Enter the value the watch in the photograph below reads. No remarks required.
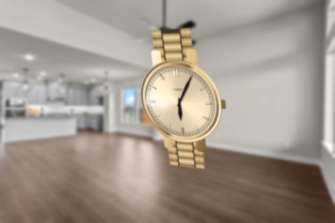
6:05
